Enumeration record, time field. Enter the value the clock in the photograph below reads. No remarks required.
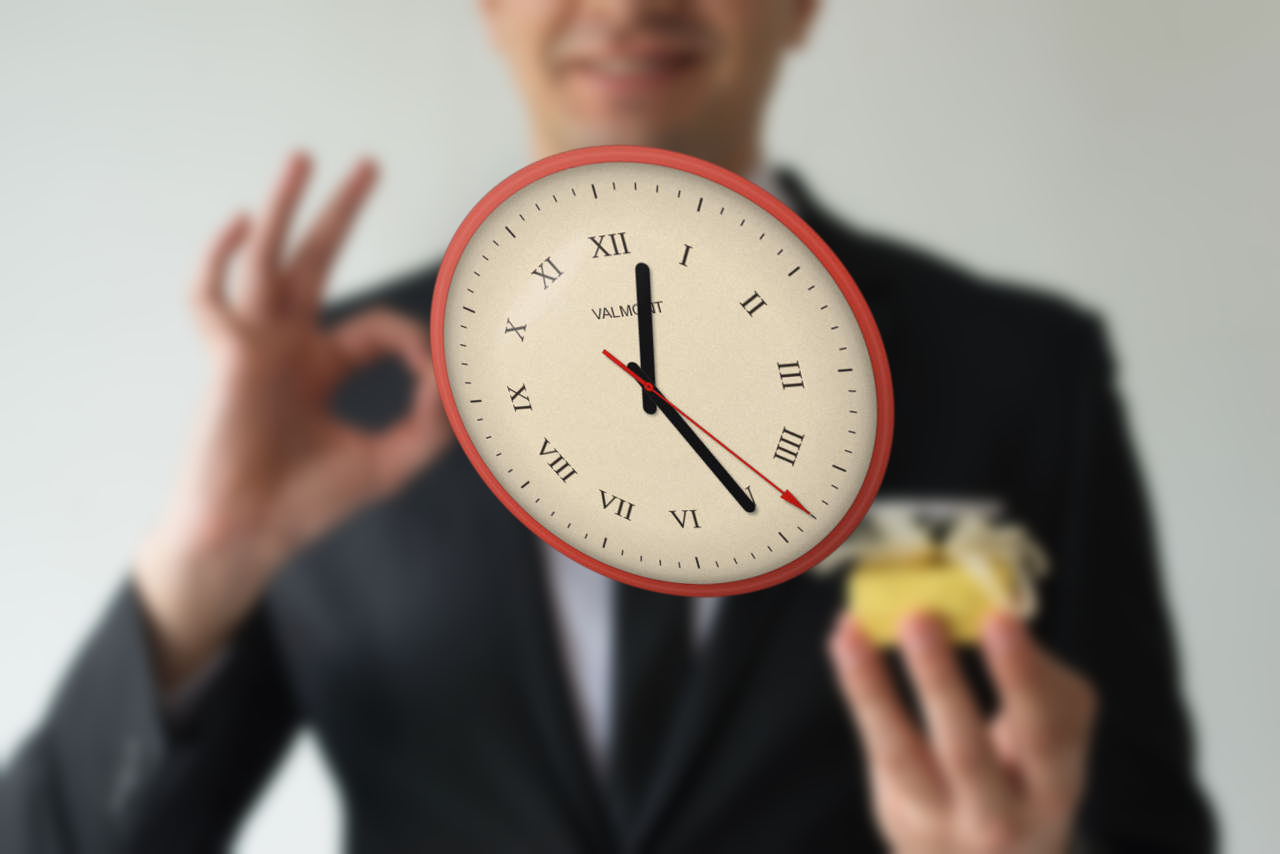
12:25:23
